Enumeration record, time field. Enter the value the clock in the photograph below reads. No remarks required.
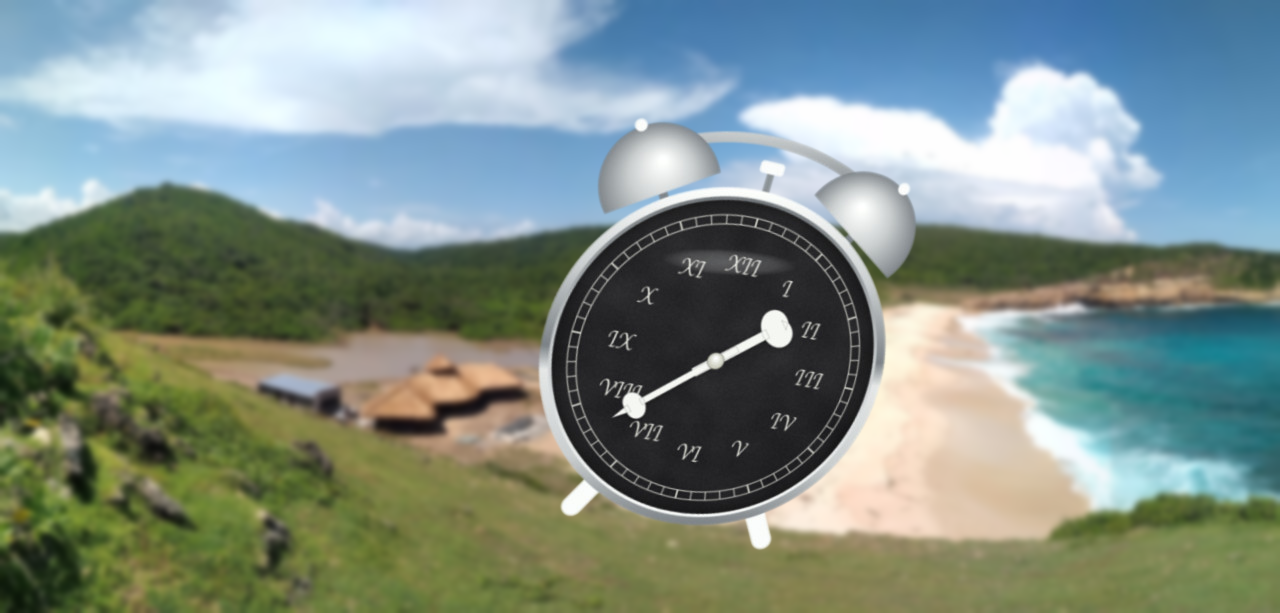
1:38
